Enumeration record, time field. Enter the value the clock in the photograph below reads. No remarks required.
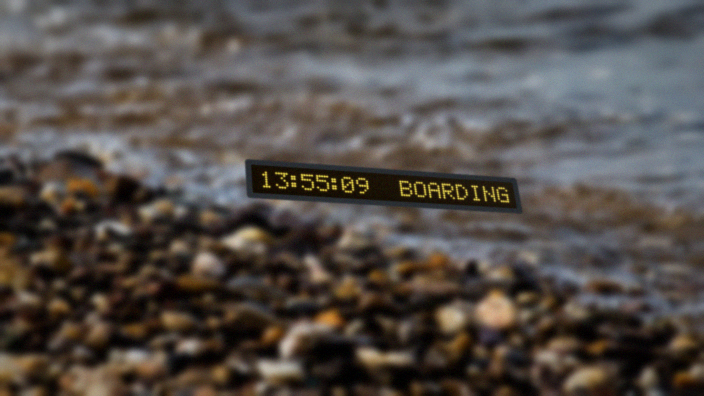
13:55:09
